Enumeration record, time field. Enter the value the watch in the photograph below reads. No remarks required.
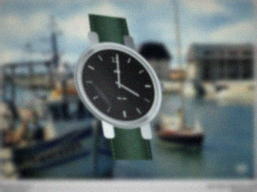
4:01
